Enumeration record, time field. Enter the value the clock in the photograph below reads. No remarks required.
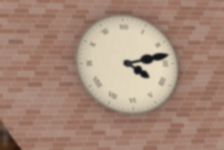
4:13
